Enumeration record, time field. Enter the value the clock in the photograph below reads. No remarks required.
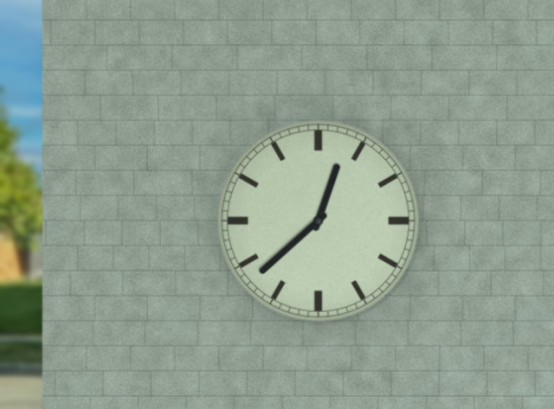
12:38
